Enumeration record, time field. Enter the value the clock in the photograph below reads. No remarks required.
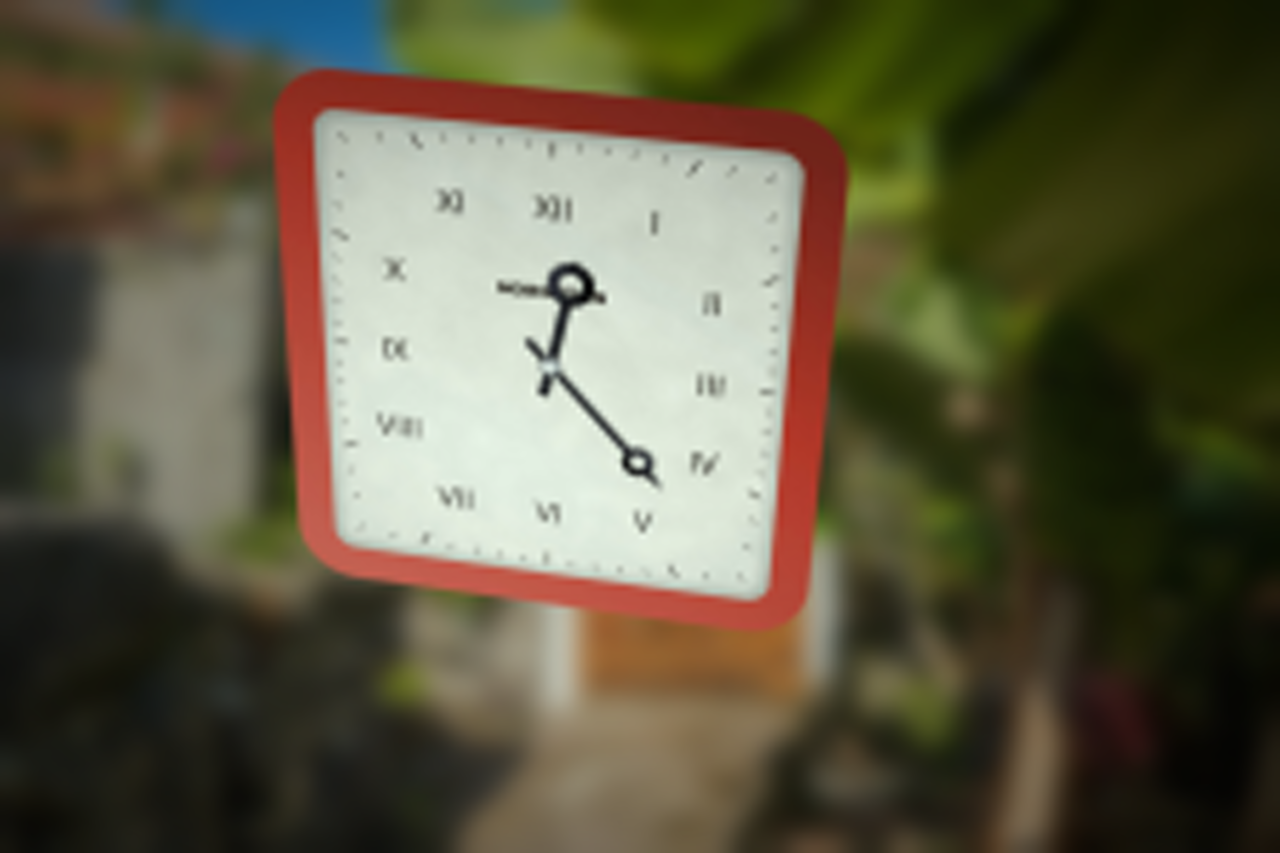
12:23
